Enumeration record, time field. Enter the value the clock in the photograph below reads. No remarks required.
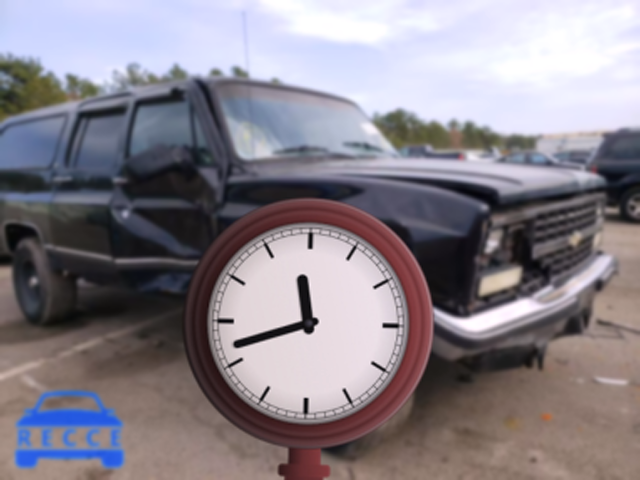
11:42
